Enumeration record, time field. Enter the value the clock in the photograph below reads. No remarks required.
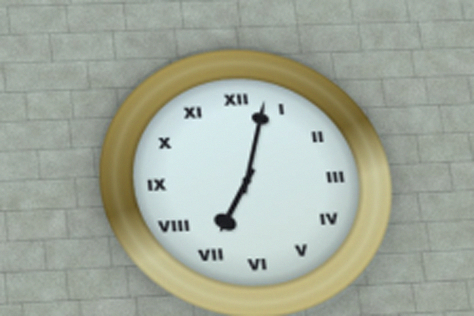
7:03
